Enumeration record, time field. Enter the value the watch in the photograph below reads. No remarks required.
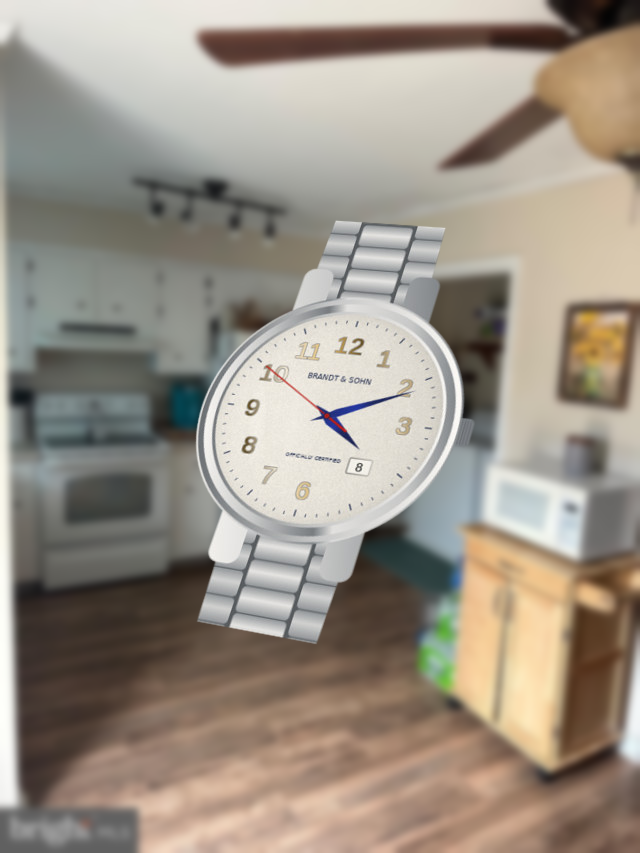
4:10:50
